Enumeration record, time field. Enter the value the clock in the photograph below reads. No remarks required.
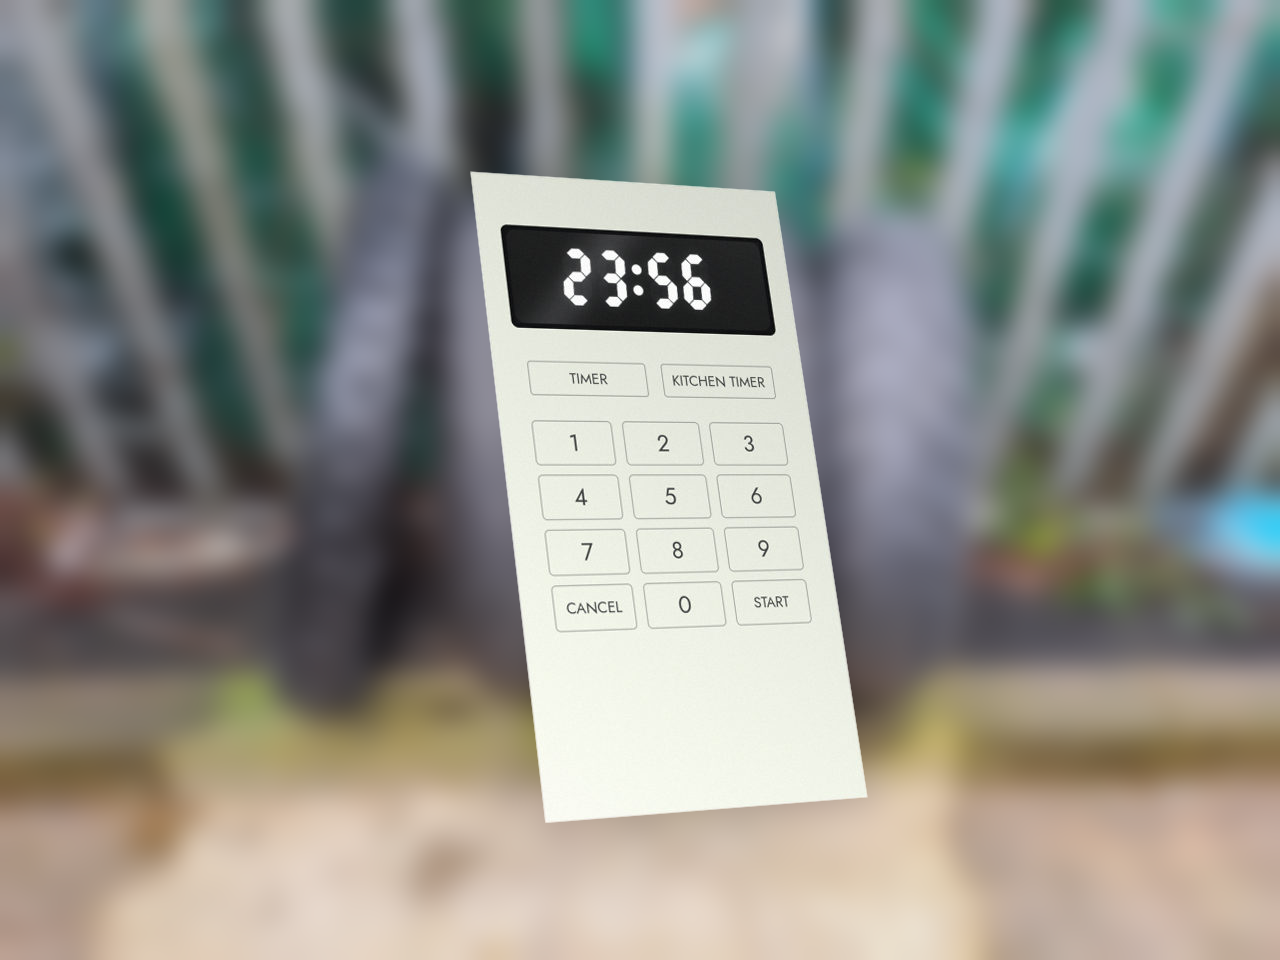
23:56
